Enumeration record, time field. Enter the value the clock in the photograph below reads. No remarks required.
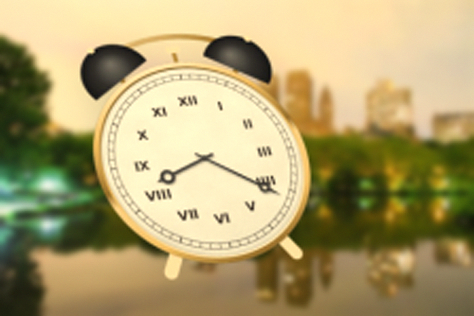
8:21
